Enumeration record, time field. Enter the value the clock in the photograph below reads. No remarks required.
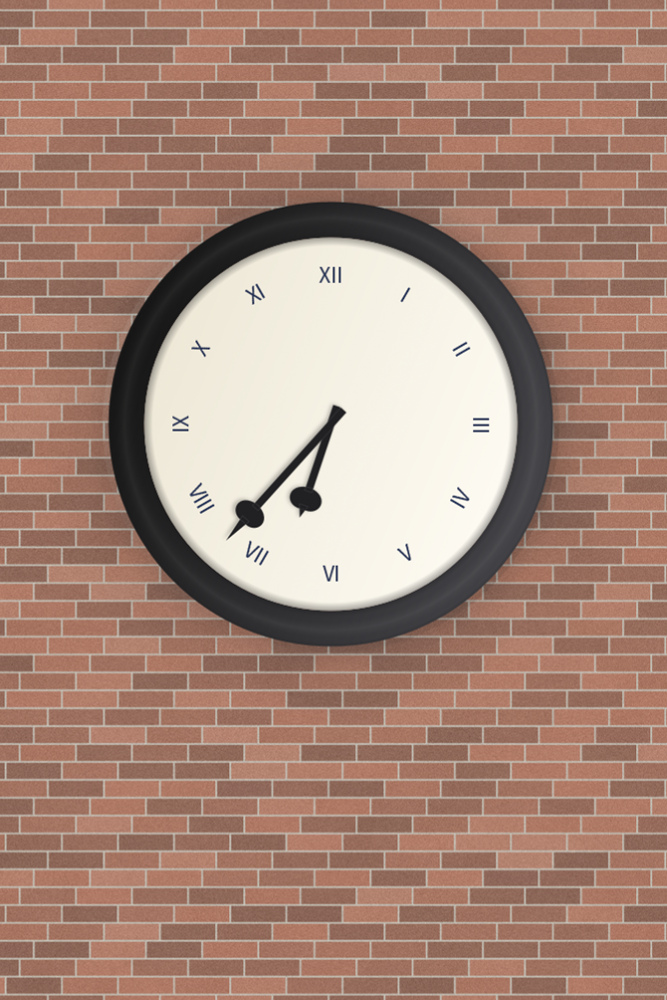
6:37
